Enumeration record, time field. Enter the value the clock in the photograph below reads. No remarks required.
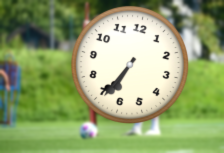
6:34
